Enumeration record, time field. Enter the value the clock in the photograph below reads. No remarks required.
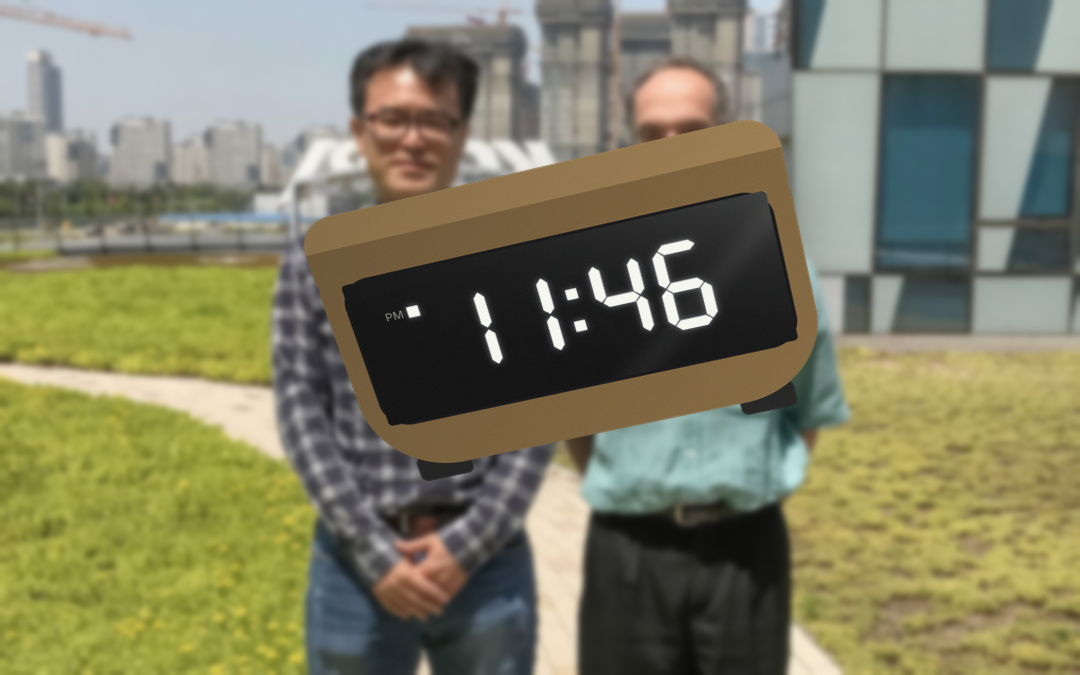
11:46
